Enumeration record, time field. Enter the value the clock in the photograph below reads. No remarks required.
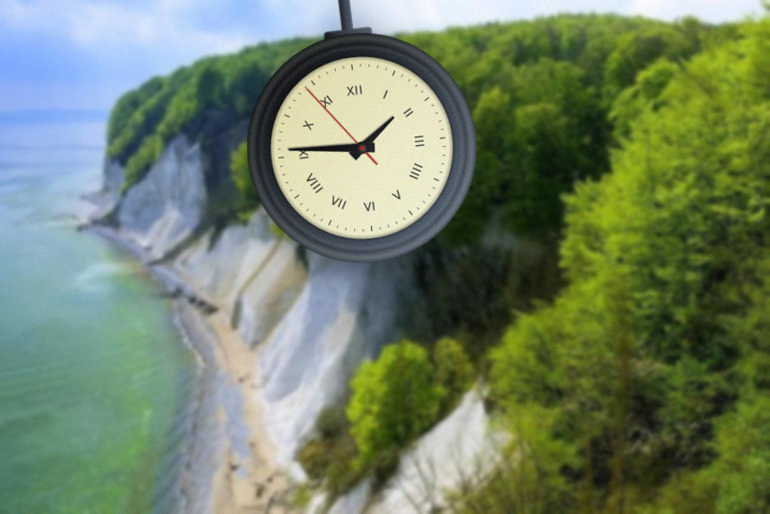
1:45:54
